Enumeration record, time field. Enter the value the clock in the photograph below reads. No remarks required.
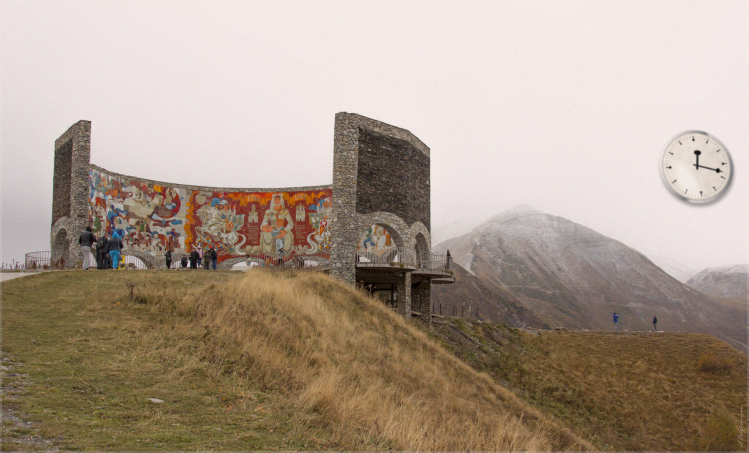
12:18
